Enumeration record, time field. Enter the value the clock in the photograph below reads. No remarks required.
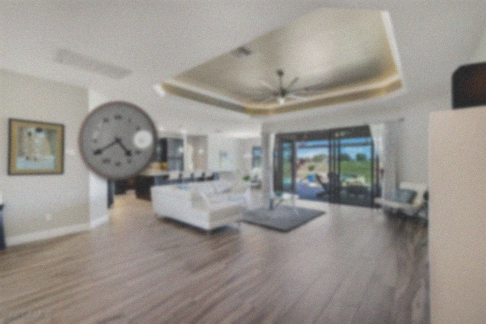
4:40
